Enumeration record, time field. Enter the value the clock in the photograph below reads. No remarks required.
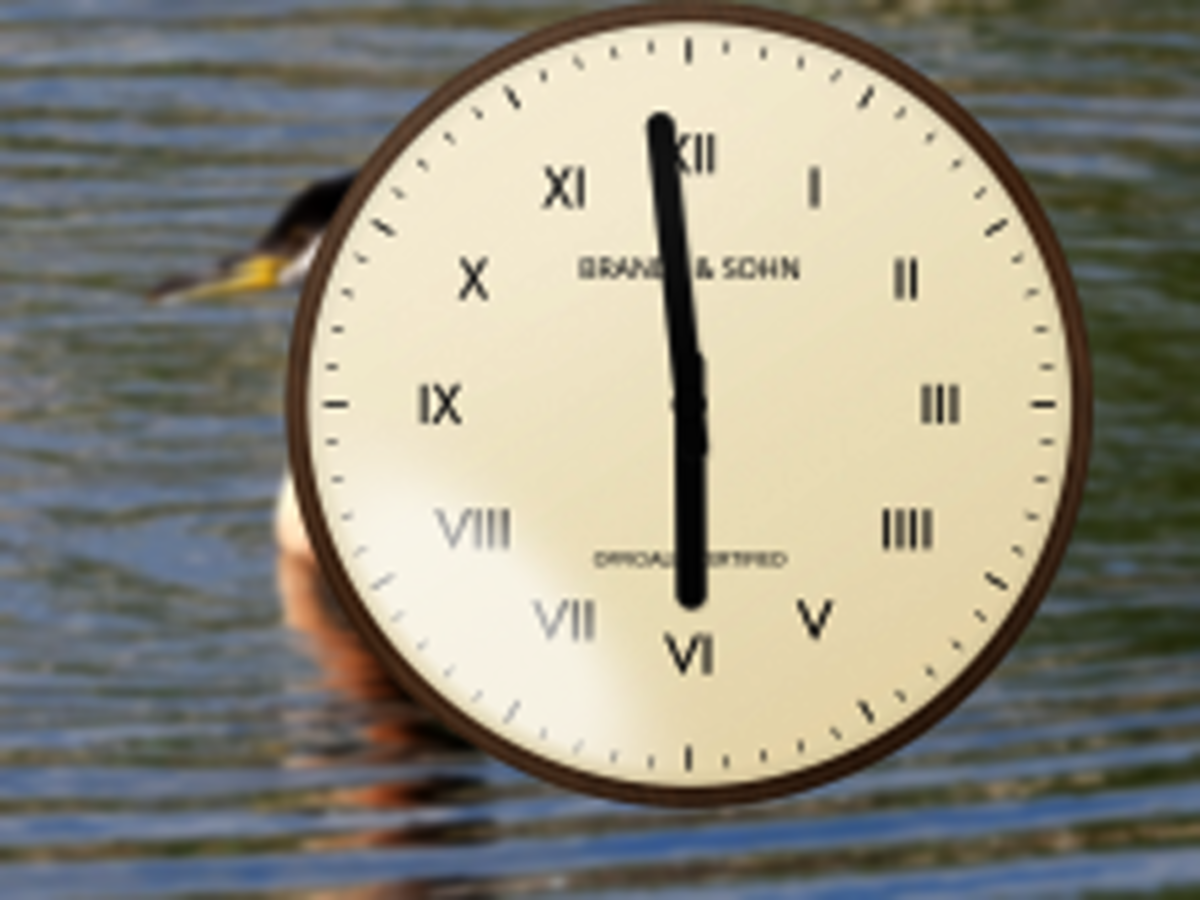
5:59
